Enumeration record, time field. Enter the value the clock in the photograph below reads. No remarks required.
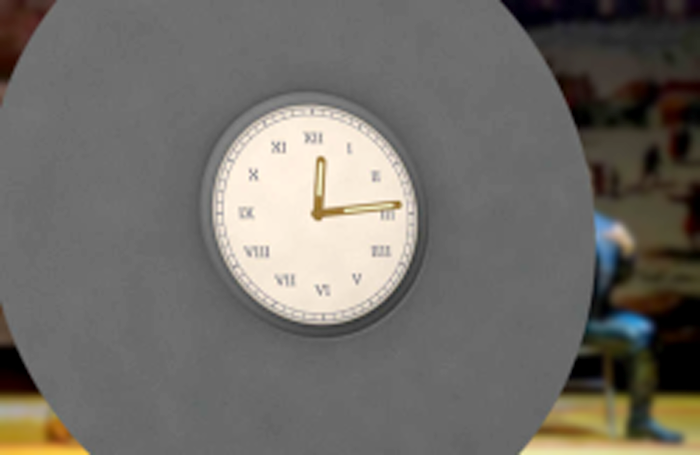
12:14
